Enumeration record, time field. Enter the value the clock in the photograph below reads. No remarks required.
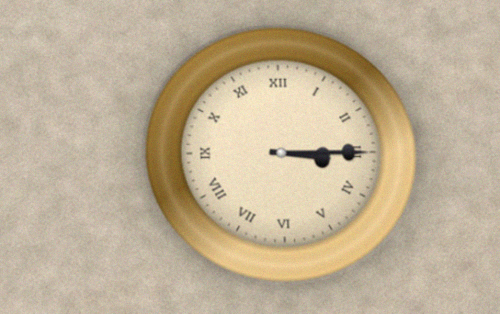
3:15
